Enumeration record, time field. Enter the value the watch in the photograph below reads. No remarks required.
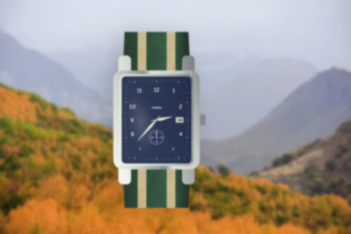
2:37
